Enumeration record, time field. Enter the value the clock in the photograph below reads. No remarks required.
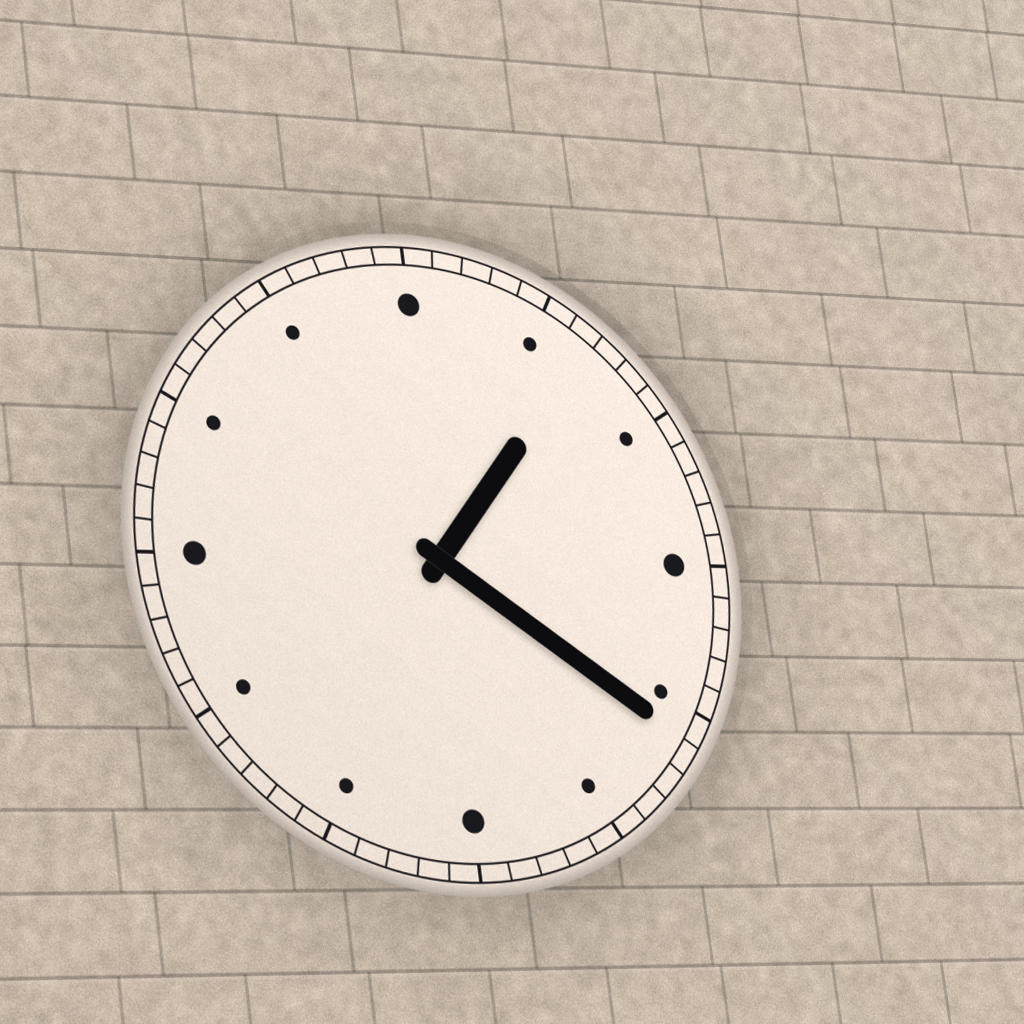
1:21
